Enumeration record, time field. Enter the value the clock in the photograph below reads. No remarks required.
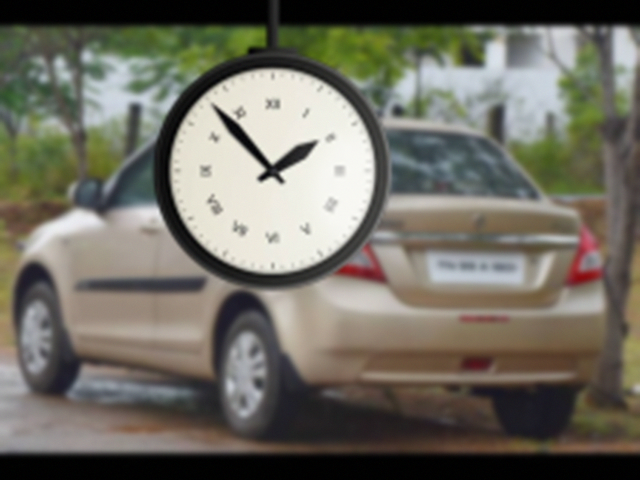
1:53
